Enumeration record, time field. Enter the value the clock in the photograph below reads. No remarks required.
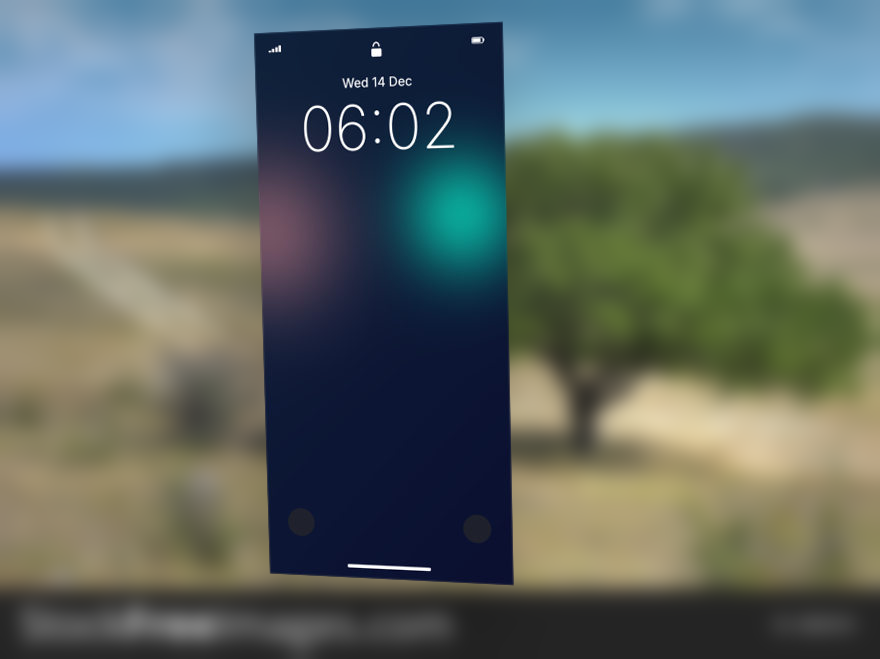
6:02
